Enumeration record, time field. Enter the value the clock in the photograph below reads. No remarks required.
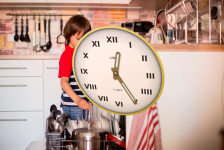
12:25
